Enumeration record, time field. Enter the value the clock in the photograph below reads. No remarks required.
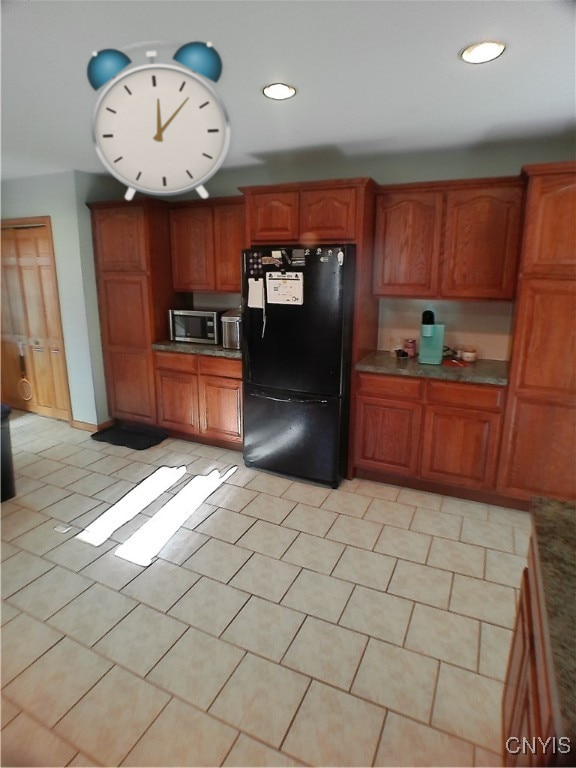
12:07
